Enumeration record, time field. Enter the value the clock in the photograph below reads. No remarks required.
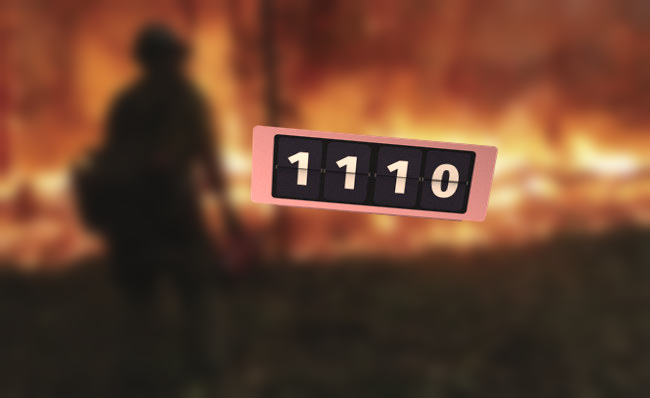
11:10
